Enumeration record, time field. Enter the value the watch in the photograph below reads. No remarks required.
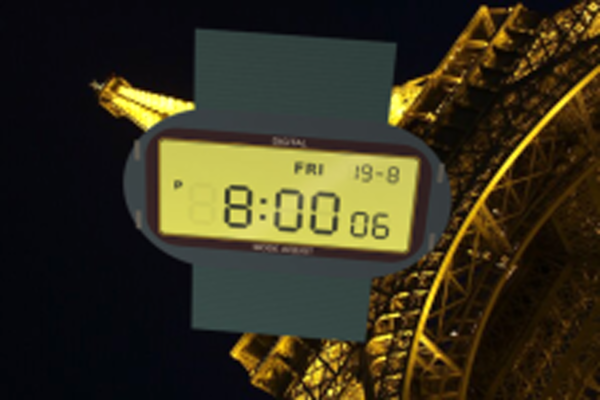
8:00:06
